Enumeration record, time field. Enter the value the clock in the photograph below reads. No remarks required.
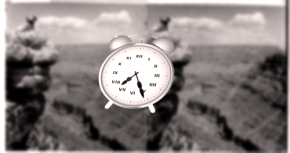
7:26
